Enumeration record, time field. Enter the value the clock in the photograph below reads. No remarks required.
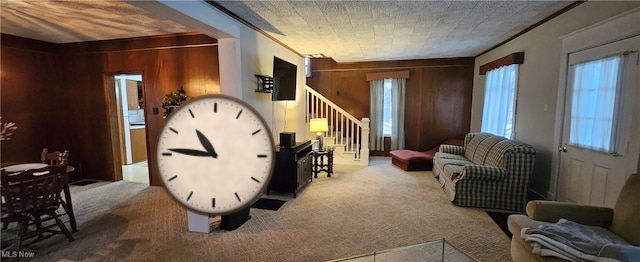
10:46
